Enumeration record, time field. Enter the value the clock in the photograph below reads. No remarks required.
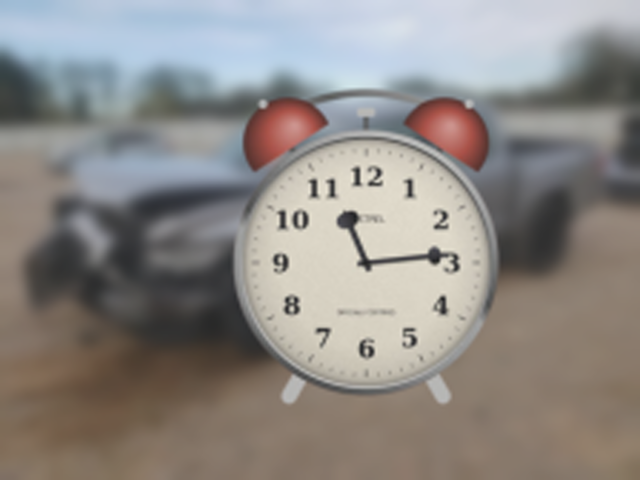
11:14
